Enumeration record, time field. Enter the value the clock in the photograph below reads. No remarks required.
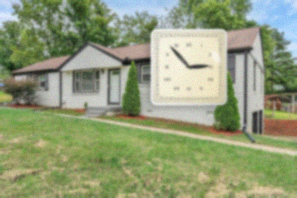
2:53
